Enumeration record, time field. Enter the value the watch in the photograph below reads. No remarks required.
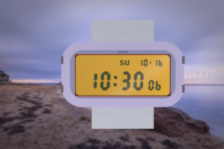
10:30:06
